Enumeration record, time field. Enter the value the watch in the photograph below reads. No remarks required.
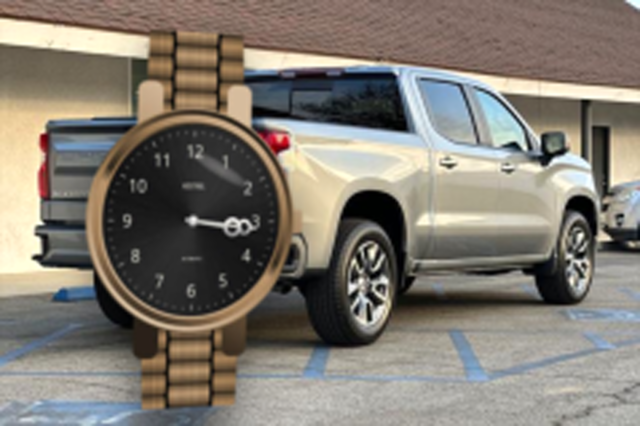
3:16
